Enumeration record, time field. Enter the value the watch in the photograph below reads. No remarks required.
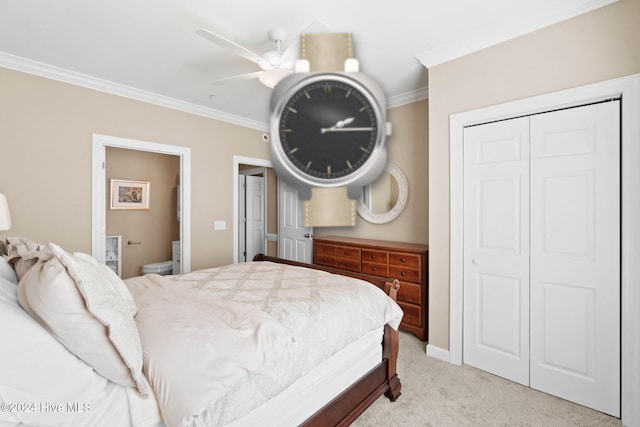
2:15
